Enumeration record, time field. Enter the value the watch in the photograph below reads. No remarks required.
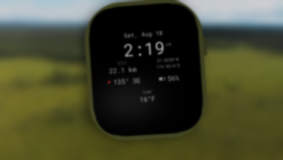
2:19
